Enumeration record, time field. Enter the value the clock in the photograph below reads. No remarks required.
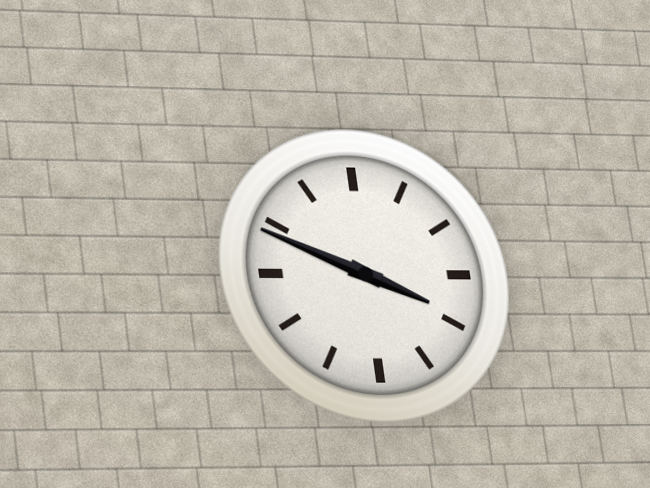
3:49
